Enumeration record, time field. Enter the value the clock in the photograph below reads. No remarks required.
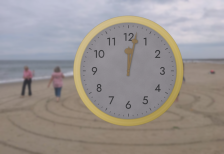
12:02
